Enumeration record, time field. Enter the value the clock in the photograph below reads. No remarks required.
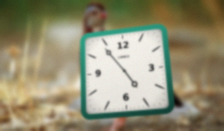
4:54
